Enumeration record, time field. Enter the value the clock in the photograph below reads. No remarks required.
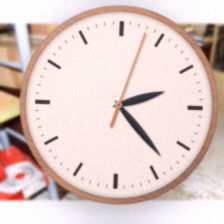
2:23:03
